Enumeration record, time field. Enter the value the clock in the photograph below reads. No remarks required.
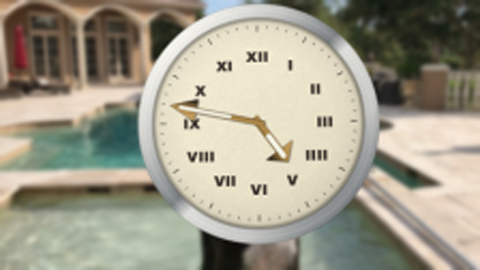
4:47
